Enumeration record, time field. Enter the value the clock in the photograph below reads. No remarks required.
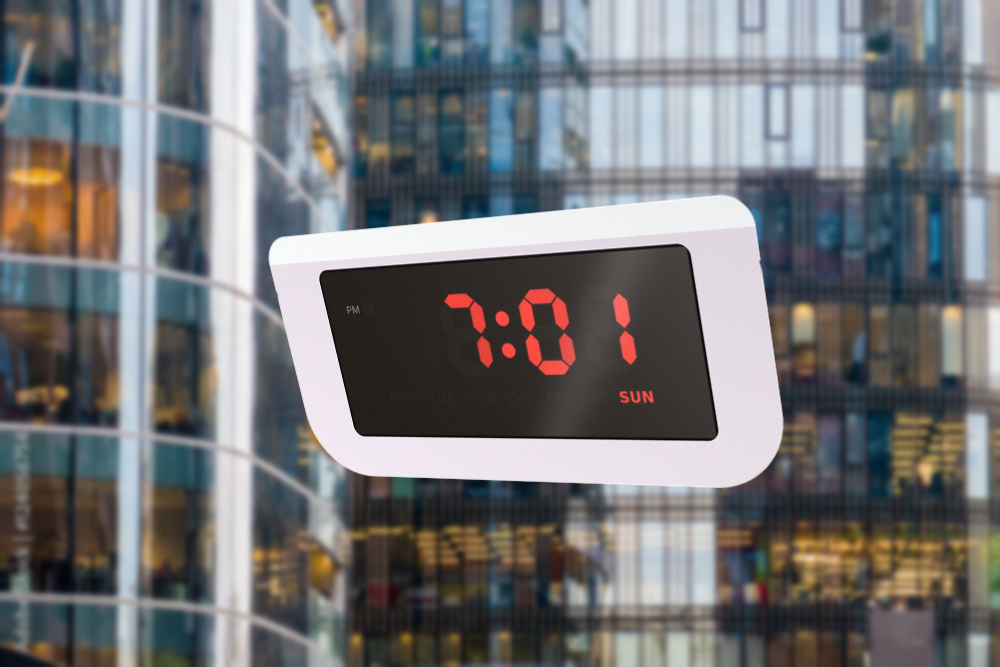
7:01
